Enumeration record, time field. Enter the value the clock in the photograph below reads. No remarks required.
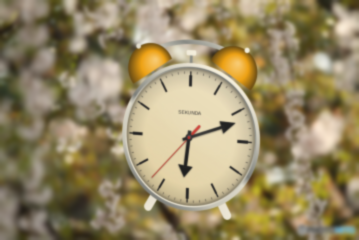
6:11:37
